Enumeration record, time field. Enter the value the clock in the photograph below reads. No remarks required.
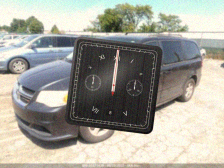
12:00
